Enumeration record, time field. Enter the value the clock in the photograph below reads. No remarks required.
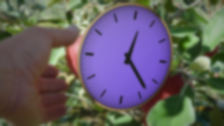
12:23
